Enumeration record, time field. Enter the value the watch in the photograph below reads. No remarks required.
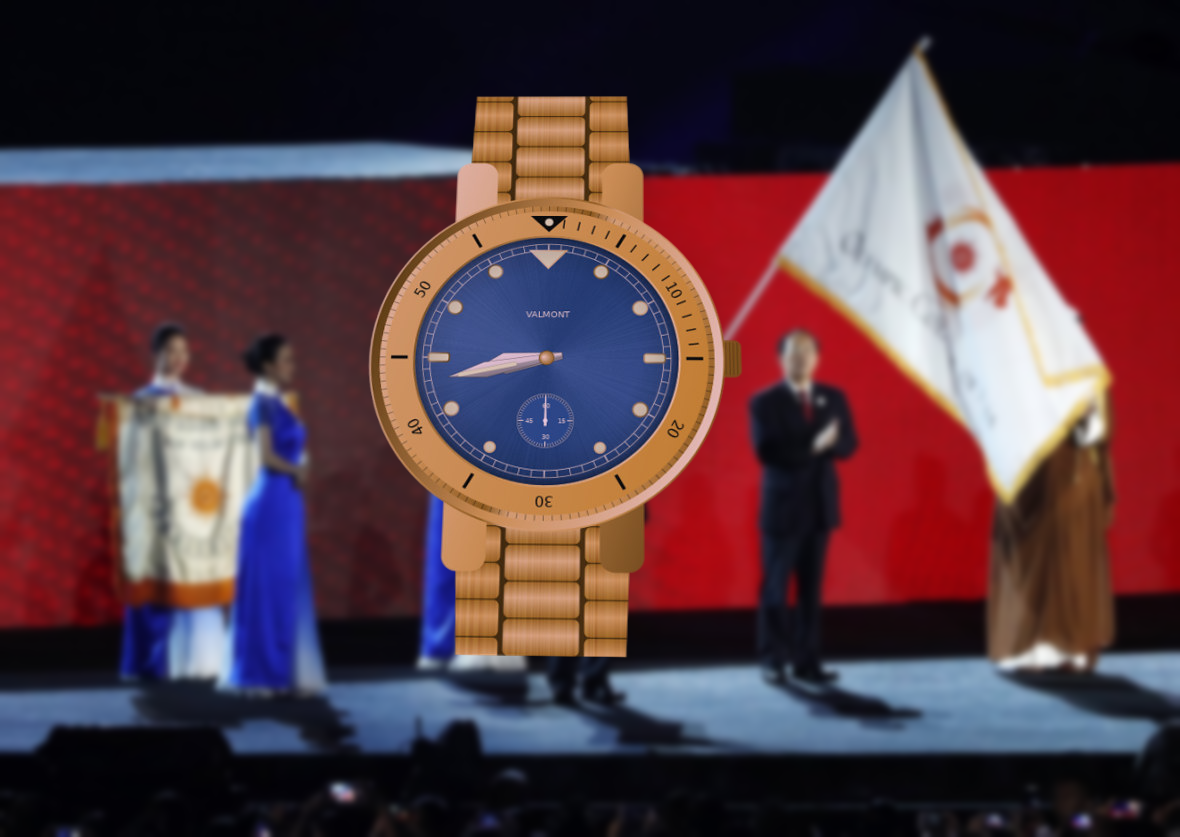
8:43
